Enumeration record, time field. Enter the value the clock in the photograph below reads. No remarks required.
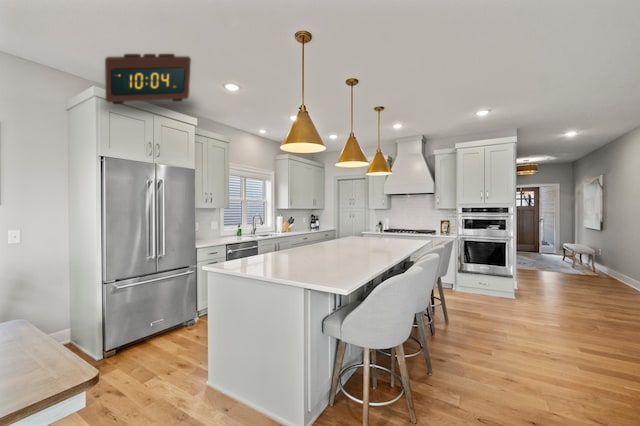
10:04
